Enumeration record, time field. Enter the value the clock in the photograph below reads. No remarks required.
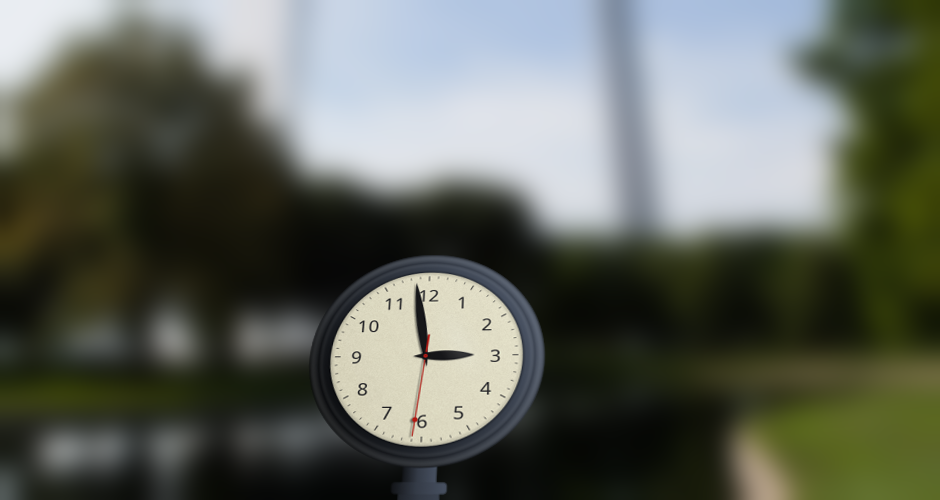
2:58:31
